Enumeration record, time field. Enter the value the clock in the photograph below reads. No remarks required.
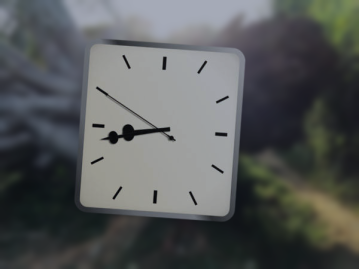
8:42:50
